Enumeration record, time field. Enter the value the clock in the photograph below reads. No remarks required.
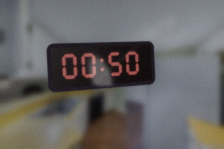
0:50
